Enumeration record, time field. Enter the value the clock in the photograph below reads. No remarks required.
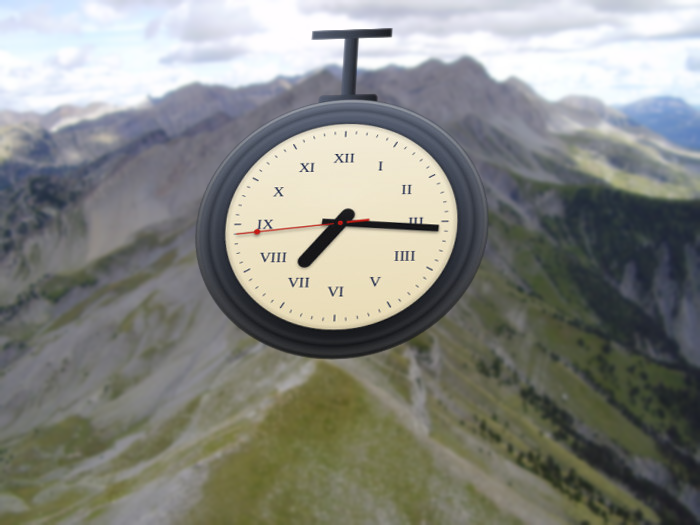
7:15:44
